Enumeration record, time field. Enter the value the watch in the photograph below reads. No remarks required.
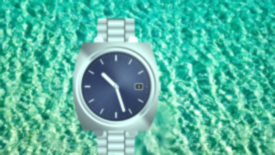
10:27
